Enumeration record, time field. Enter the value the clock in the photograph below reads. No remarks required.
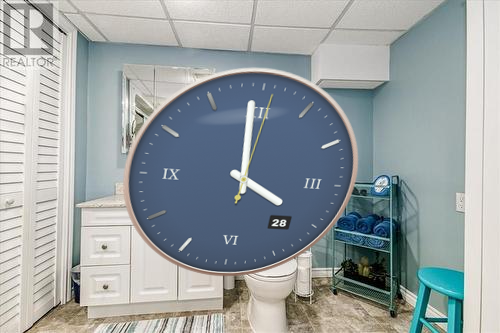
3:59:01
